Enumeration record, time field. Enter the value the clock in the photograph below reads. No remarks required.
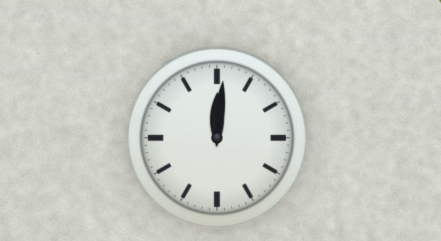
12:01
